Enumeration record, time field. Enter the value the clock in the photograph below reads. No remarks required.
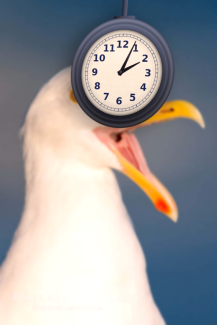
2:04
